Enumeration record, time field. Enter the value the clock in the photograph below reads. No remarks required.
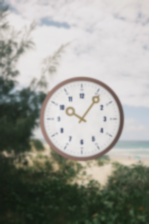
10:06
